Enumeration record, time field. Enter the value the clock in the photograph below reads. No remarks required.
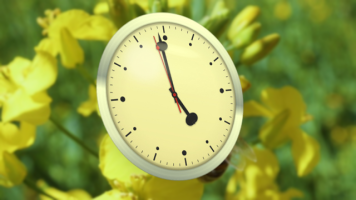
4:58:58
